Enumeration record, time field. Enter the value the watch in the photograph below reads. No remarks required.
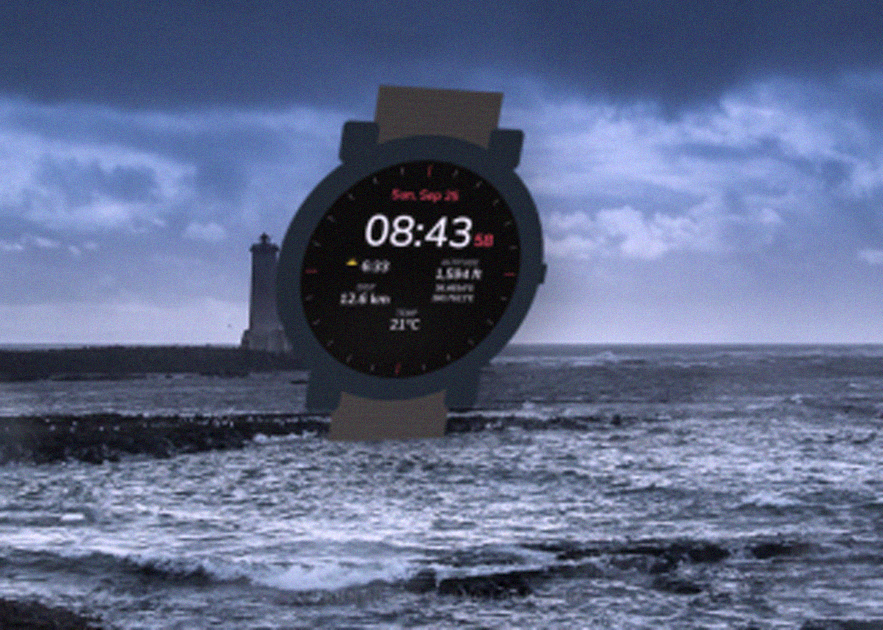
8:43
